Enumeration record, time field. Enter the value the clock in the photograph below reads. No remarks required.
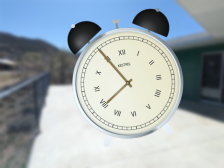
7:55
